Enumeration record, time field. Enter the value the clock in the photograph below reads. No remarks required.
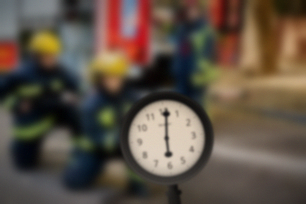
6:01
